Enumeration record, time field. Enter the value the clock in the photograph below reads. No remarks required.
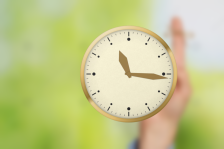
11:16
